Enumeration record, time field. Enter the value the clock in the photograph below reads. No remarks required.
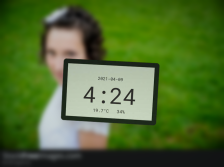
4:24
